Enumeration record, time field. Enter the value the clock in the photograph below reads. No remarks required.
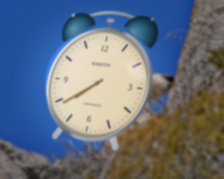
7:39
